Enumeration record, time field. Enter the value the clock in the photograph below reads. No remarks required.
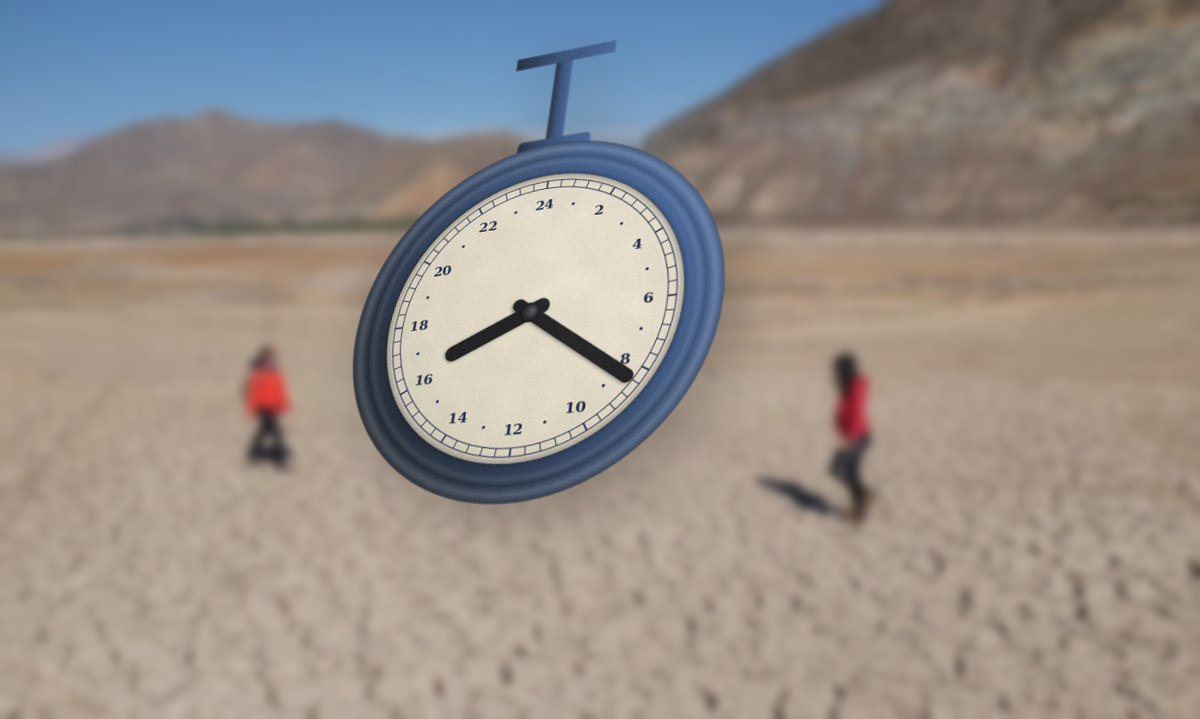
16:21
